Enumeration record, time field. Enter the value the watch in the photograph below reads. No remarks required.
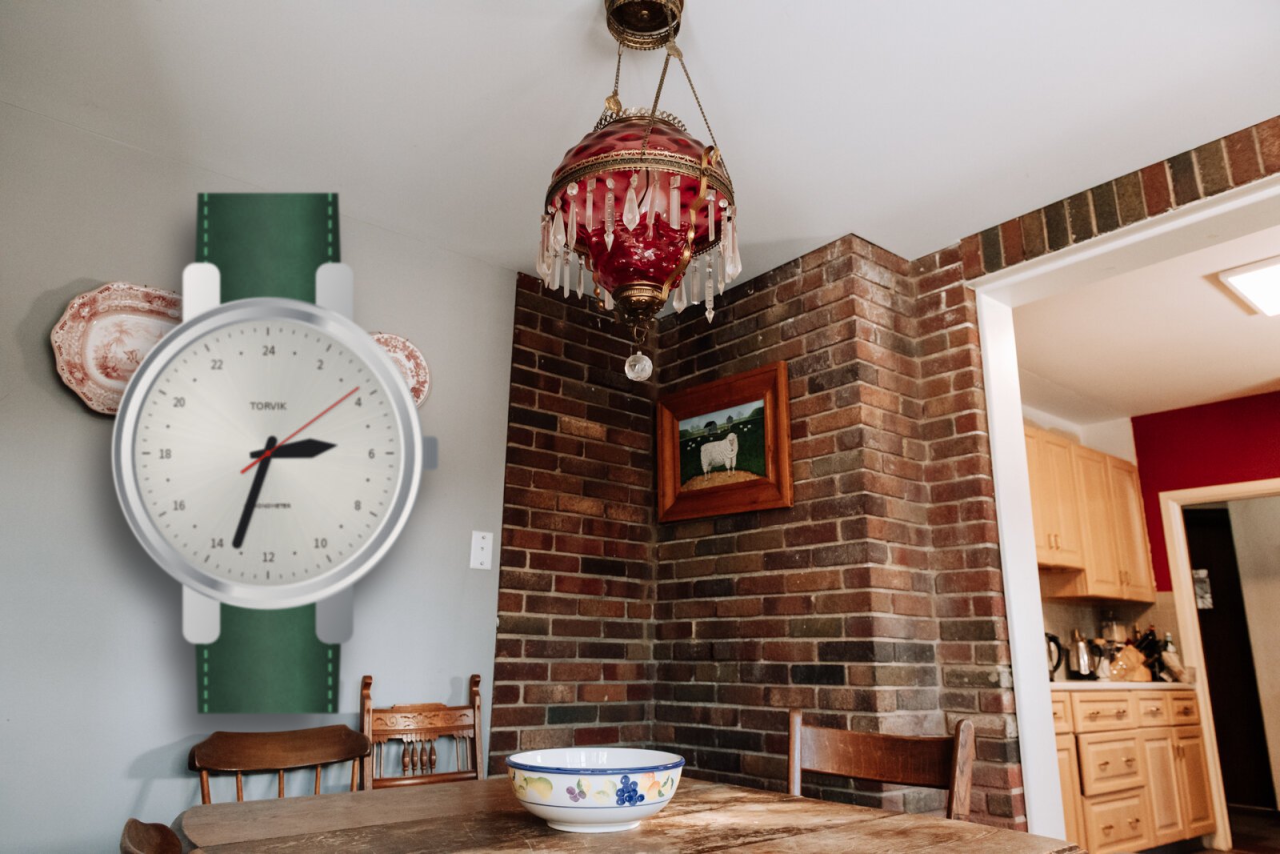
5:33:09
